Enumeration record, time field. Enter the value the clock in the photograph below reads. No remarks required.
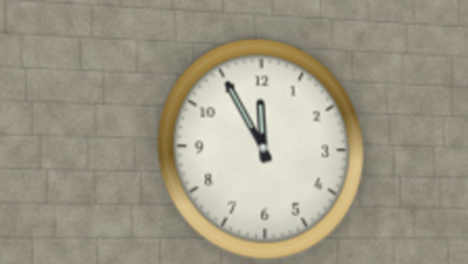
11:55
